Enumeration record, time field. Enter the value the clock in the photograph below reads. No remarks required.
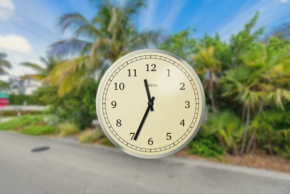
11:34
